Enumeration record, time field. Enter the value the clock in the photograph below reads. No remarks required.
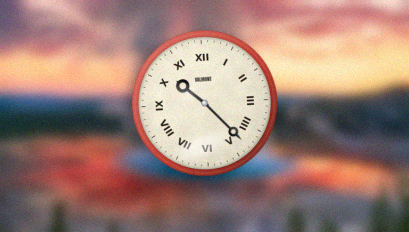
10:23
